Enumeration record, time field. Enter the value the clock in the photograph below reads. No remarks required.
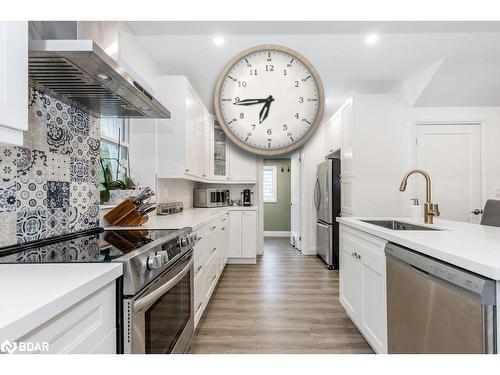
6:44
